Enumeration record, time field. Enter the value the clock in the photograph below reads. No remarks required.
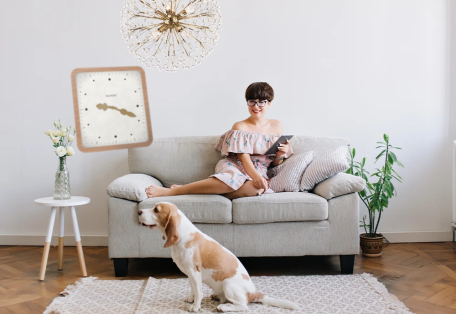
9:19
